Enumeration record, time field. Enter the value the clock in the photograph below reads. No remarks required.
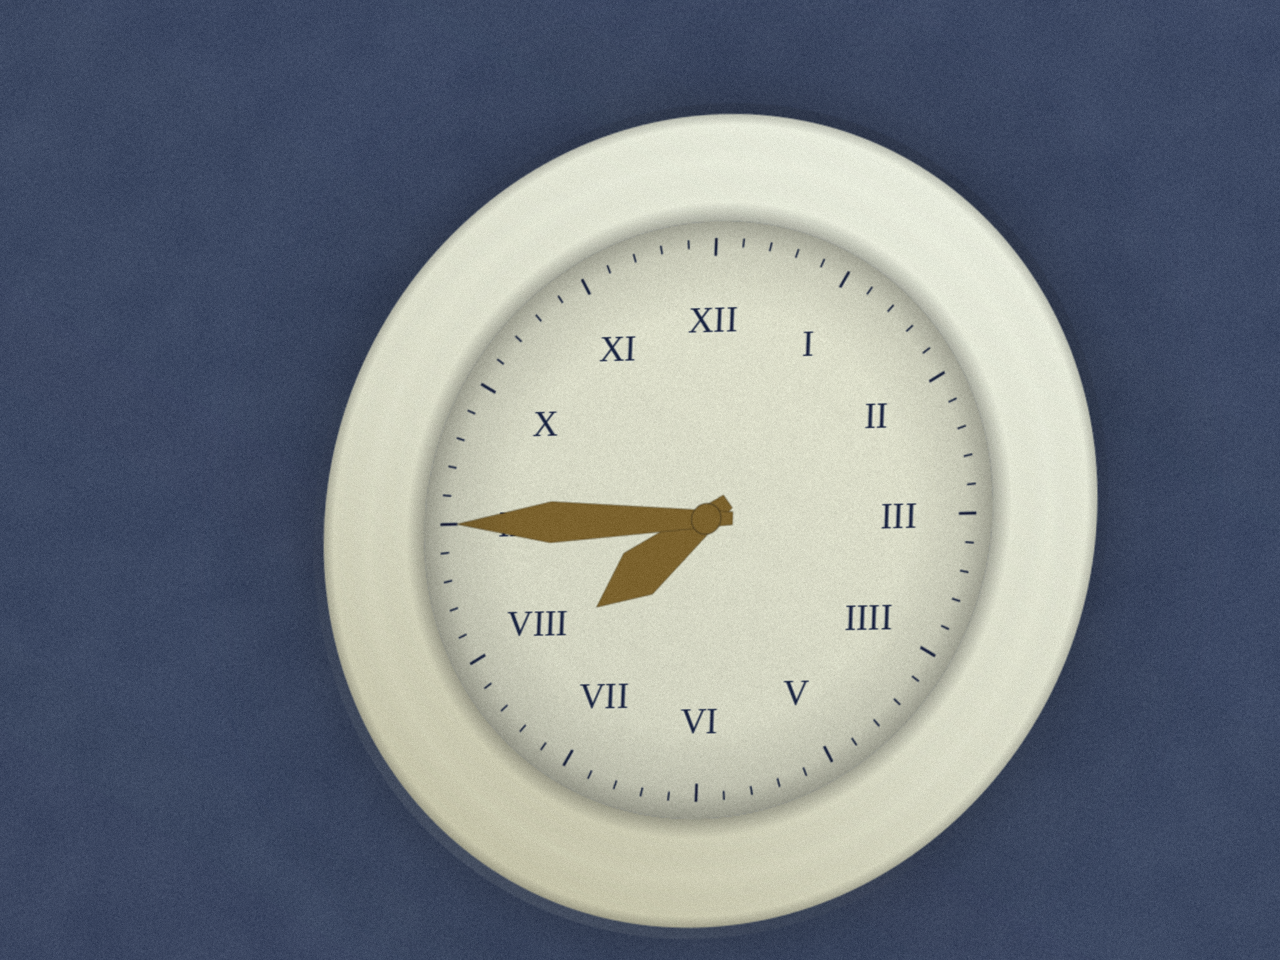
7:45
